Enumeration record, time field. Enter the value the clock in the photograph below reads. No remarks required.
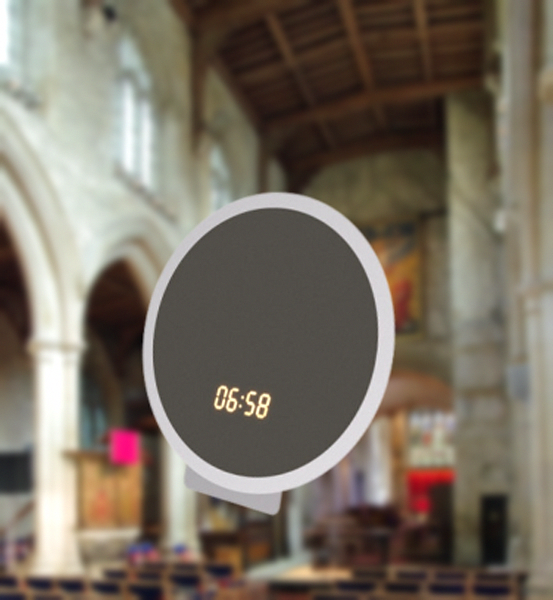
6:58
